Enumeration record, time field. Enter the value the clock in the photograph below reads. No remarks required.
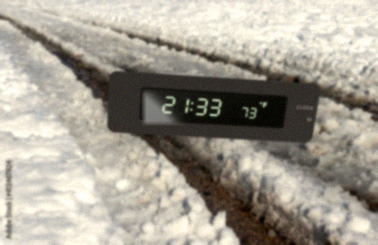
21:33
